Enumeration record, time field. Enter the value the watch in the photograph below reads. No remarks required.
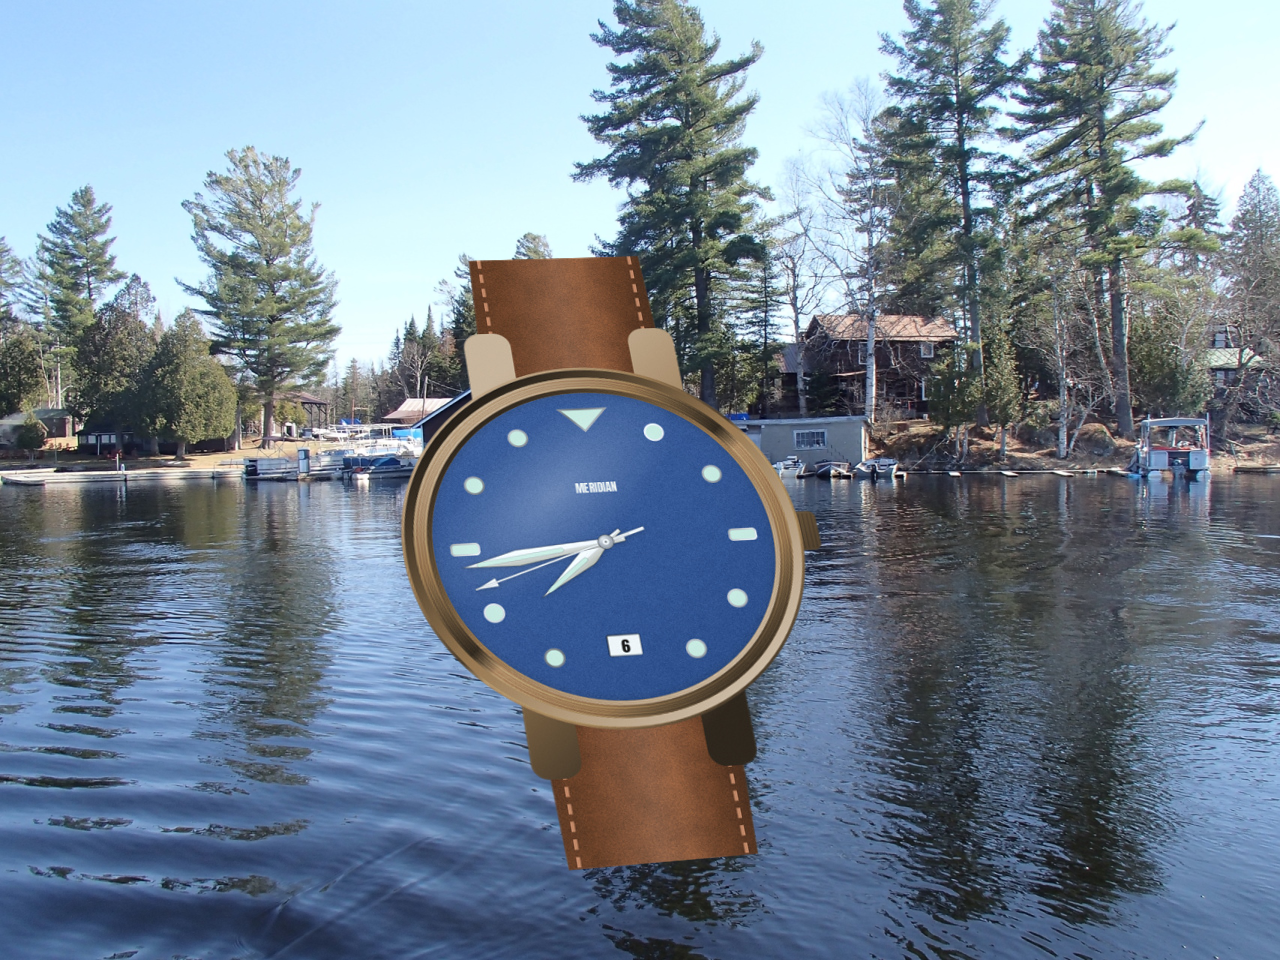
7:43:42
